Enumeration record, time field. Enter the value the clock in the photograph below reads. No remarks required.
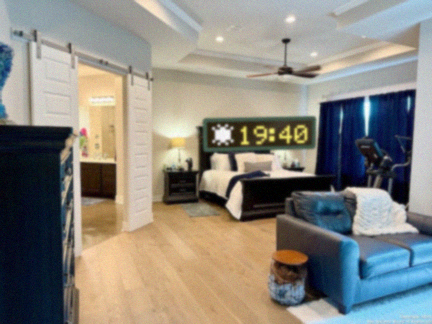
19:40
